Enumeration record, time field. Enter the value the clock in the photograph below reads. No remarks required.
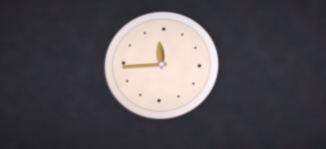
11:44
